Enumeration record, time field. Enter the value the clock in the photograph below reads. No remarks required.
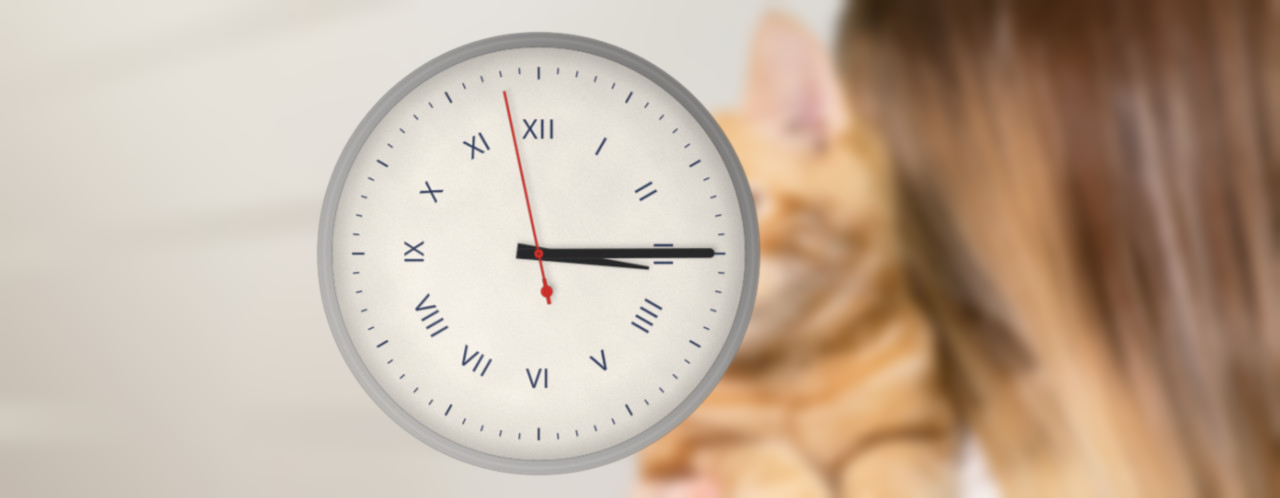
3:14:58
